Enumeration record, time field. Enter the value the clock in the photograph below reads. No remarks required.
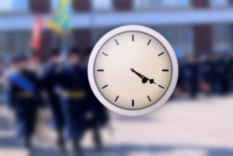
4:20
